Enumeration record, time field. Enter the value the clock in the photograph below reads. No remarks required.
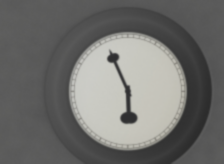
5:56
